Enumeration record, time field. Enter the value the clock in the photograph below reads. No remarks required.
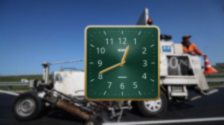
12:41
